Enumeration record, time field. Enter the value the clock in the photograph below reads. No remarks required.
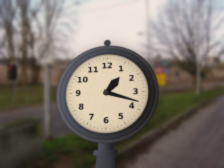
1:18
